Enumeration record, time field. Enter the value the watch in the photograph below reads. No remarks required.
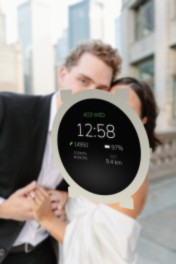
12:58
